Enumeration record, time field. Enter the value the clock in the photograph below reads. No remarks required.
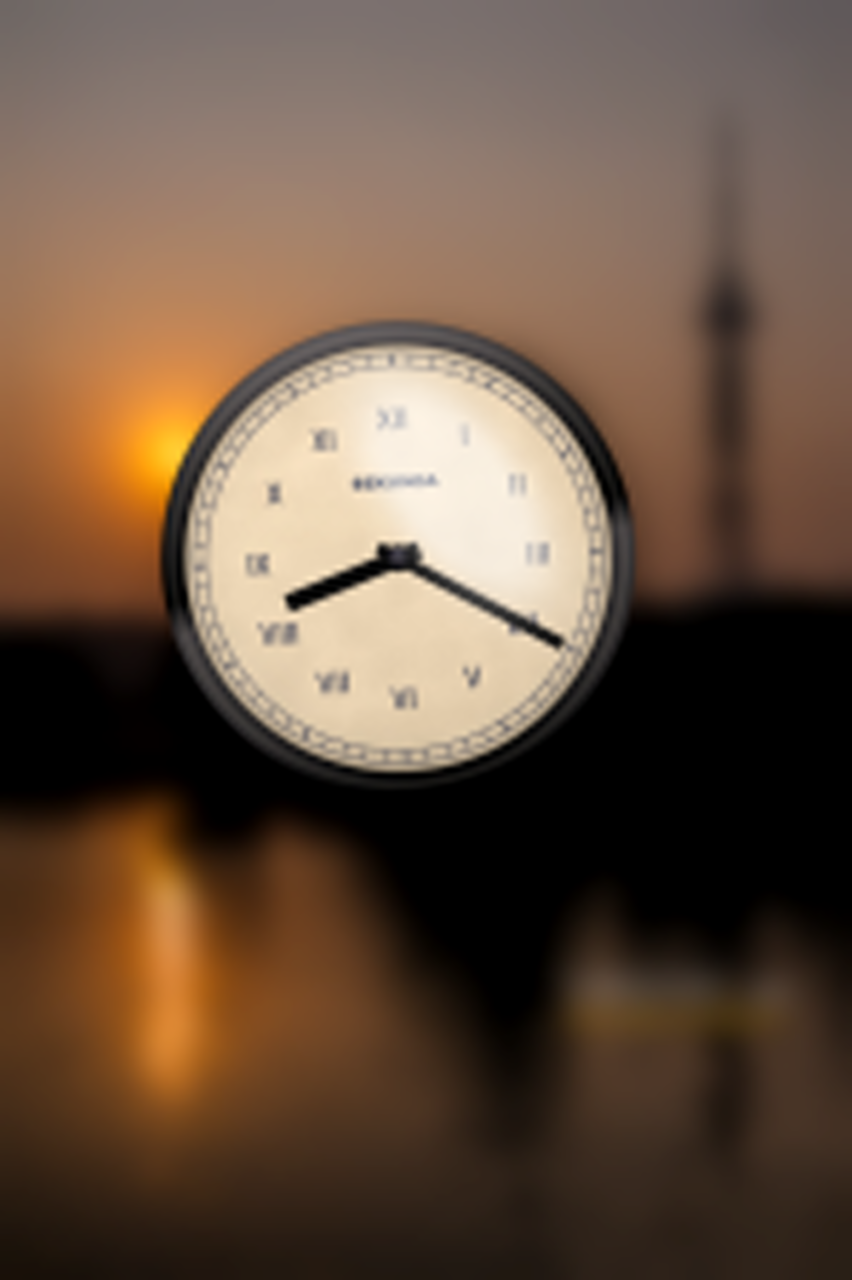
8:20
